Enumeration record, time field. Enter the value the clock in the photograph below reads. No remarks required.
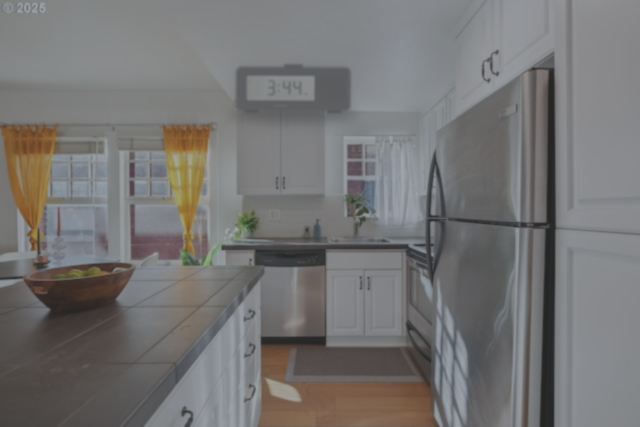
3:44
